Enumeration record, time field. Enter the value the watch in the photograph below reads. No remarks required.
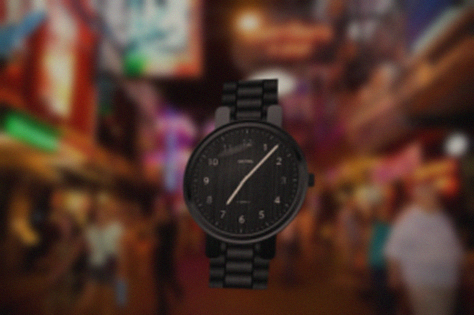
7:07
